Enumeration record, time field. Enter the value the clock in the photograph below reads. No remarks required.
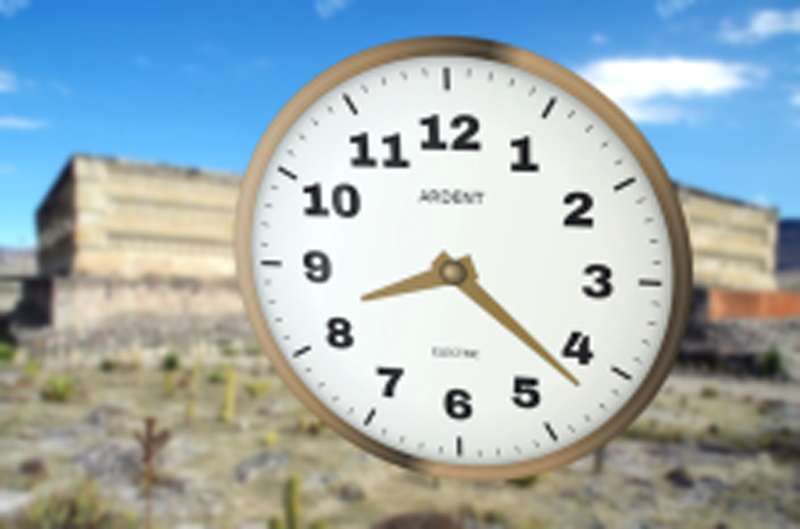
8:22
